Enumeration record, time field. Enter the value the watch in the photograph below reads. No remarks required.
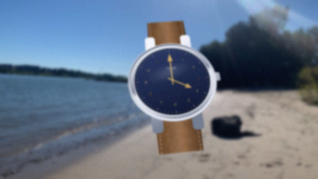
4:00
